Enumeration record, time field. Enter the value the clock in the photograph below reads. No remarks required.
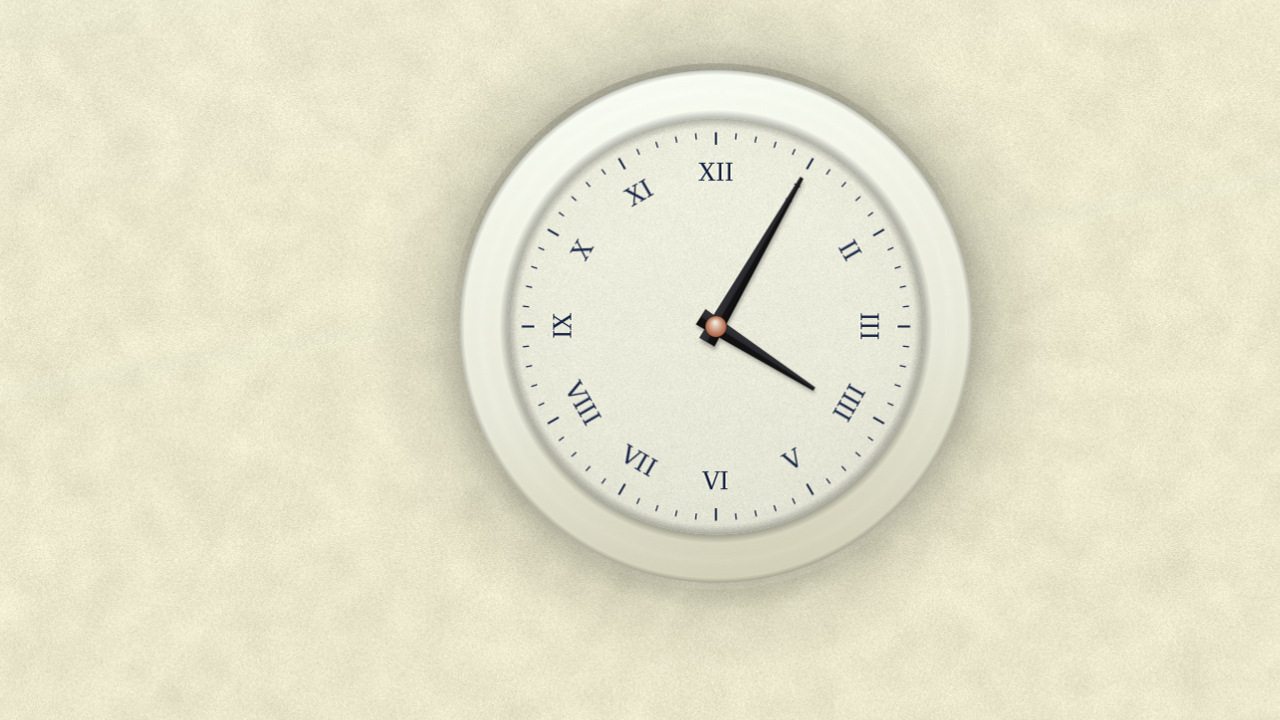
4:05
